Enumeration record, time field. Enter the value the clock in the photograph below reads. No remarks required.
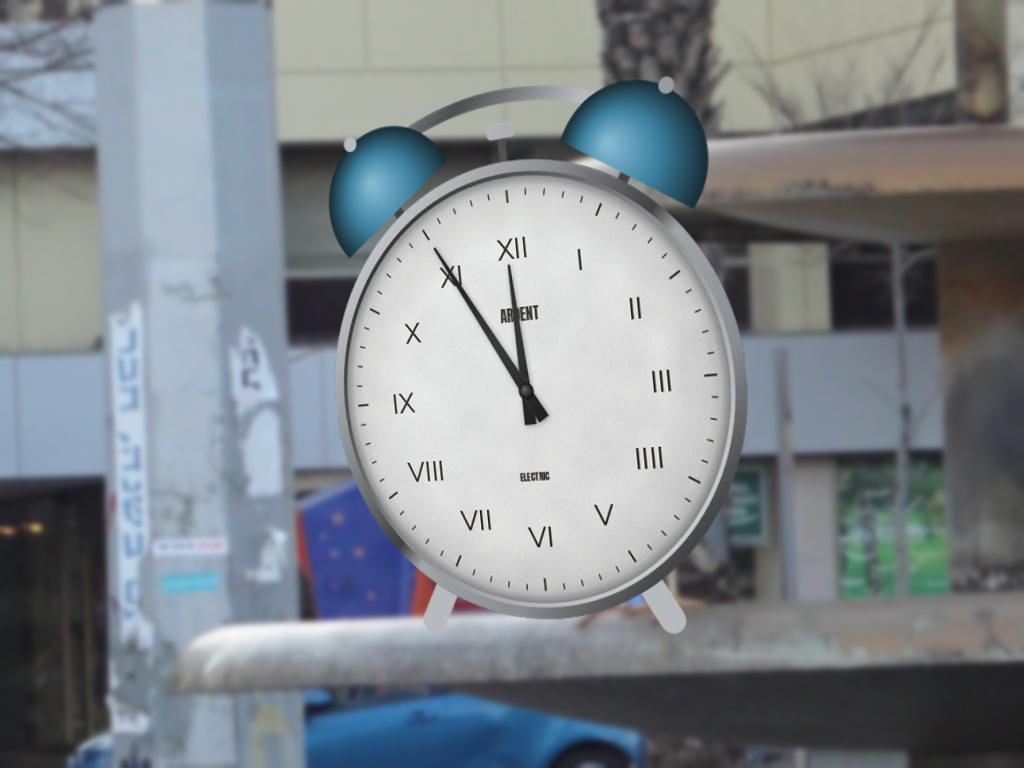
11:55
